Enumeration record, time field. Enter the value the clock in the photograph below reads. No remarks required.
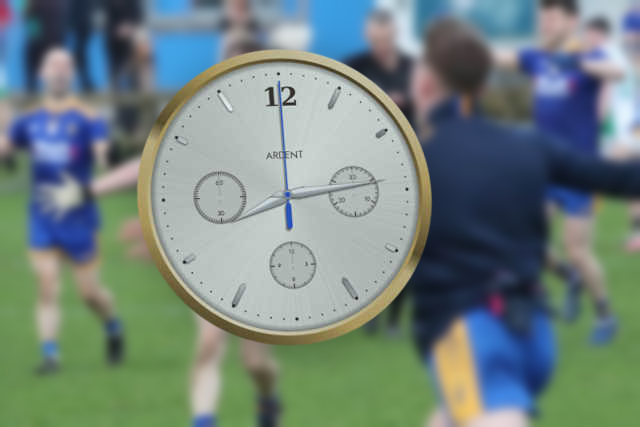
8:14
